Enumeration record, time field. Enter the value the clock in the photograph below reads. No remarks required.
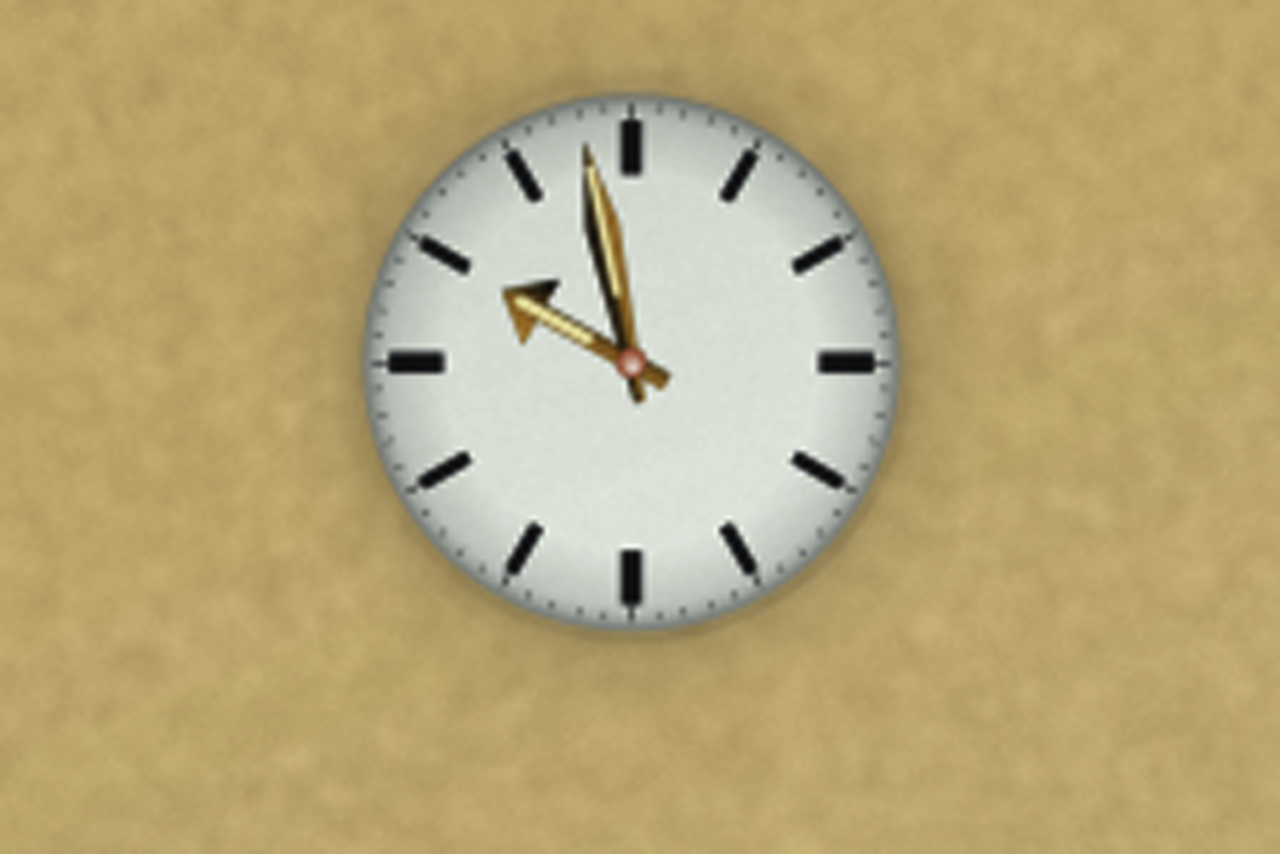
9:58
